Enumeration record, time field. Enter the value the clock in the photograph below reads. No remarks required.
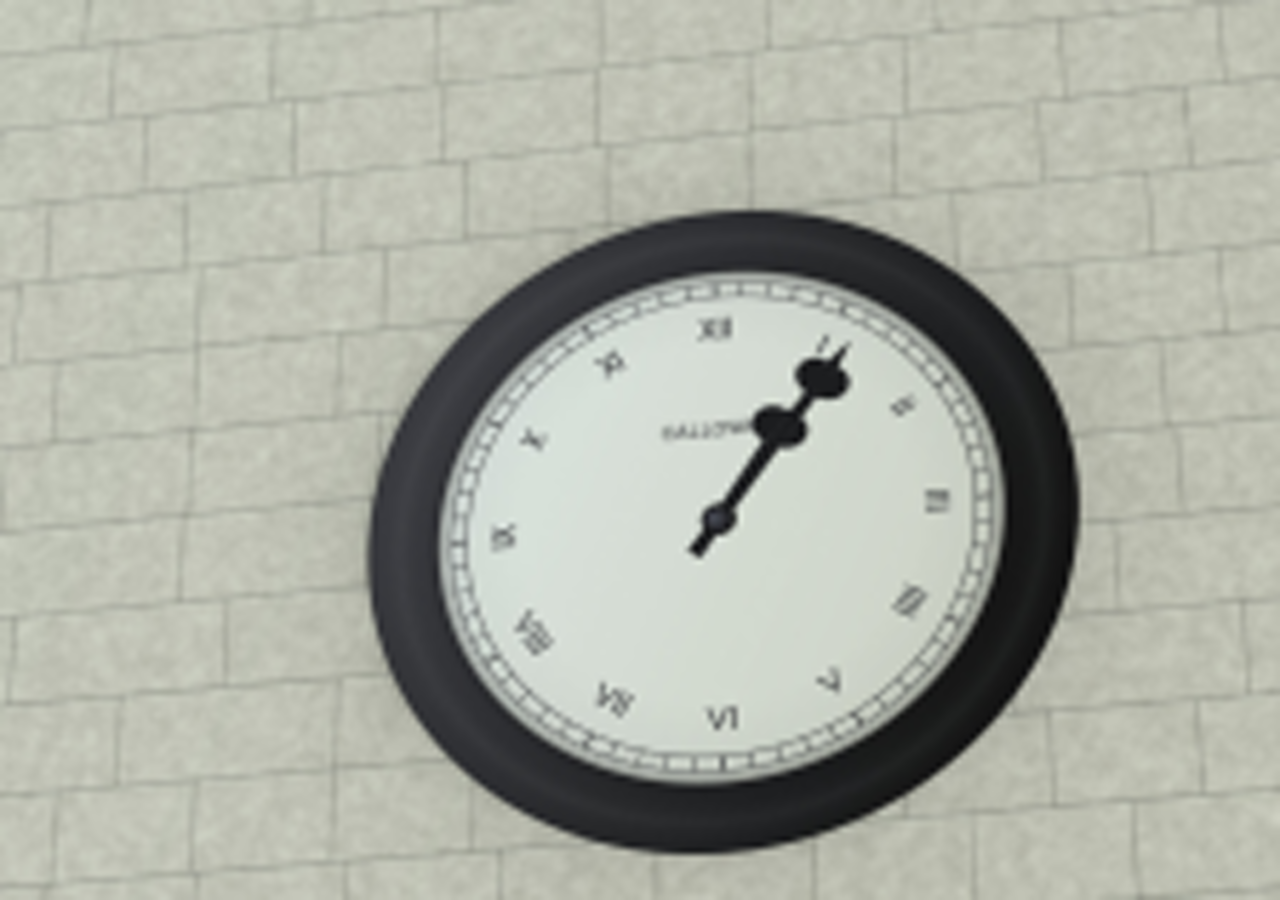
1:06
